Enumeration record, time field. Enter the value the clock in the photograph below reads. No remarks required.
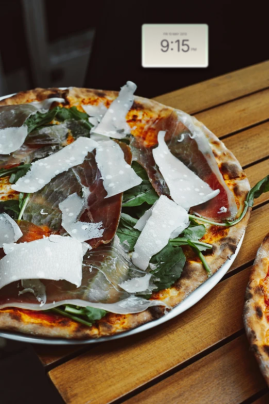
9:15
